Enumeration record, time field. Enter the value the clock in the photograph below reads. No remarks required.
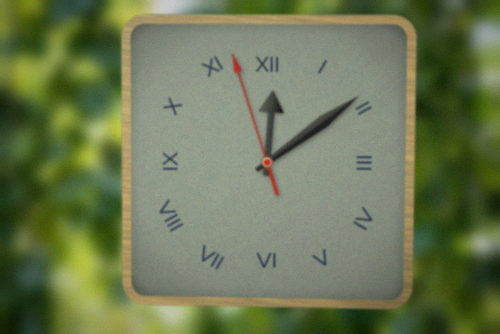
12:08:57
